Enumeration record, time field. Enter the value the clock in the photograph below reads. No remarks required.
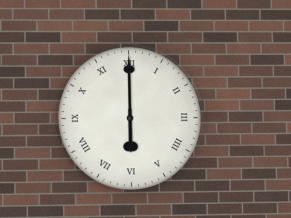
6:00
